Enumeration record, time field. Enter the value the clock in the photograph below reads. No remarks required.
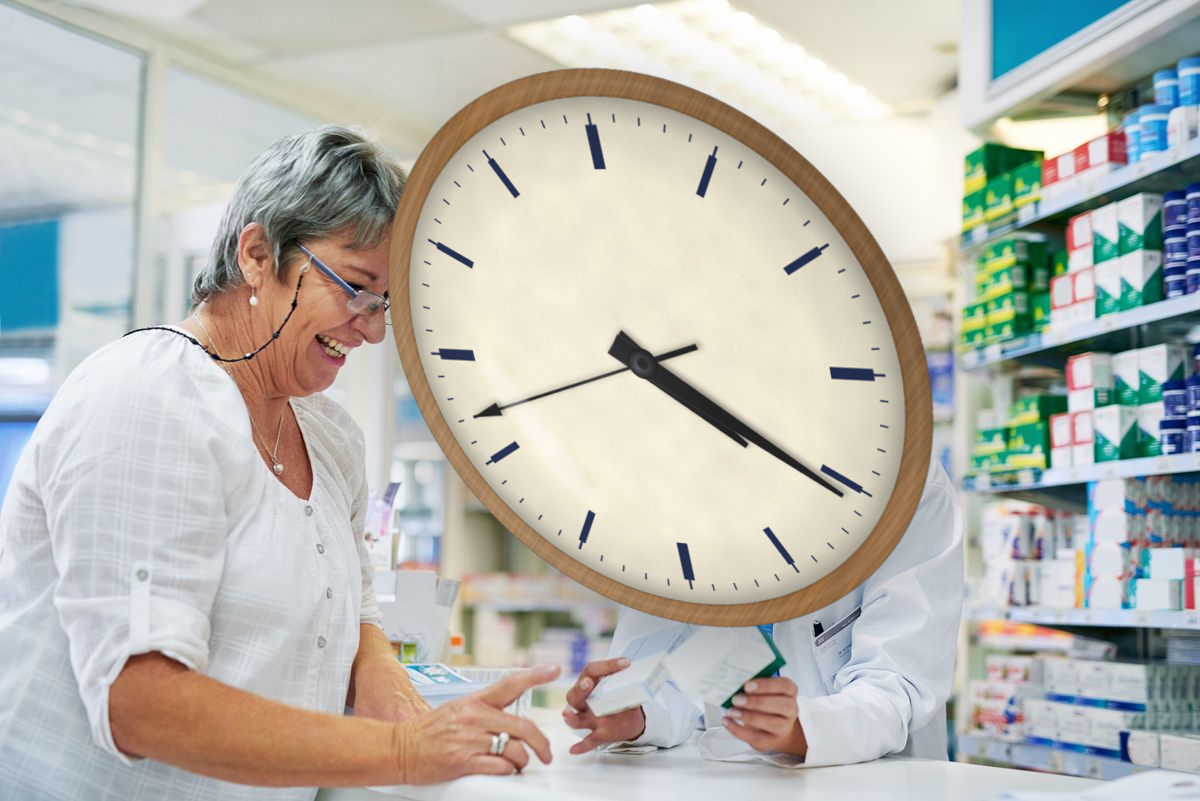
4:20:42
